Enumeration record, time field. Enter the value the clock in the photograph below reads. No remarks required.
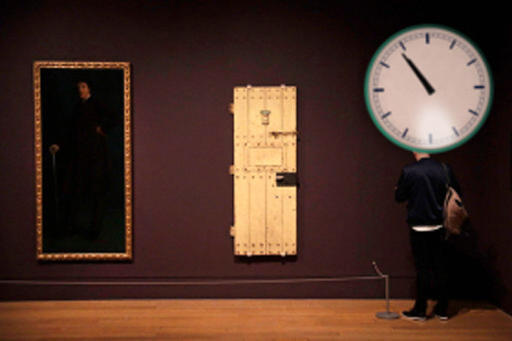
10:54
